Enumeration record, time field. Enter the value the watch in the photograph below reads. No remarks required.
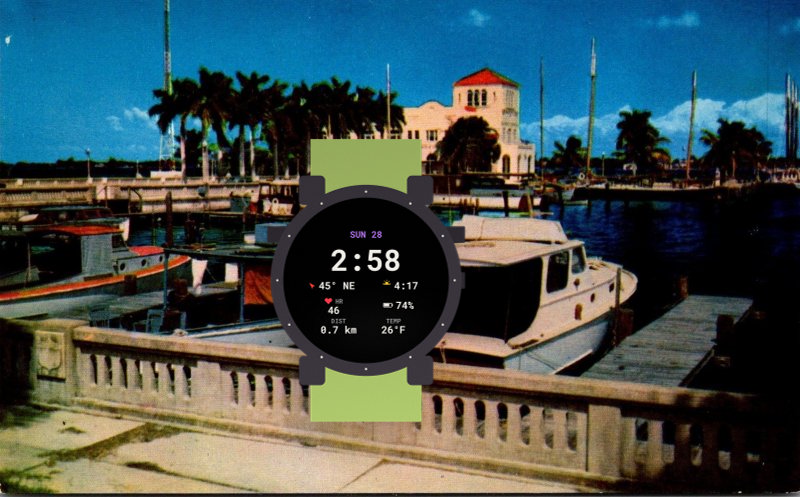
2:58
